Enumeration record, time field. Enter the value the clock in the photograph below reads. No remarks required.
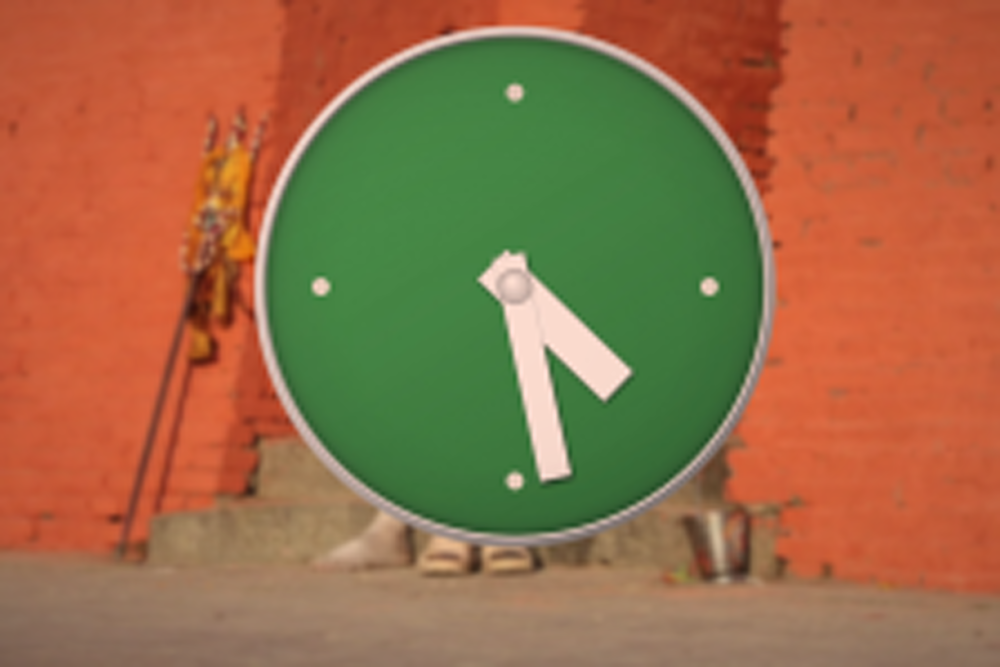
4:28
